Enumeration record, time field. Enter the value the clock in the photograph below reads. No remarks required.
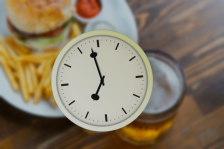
6:58
